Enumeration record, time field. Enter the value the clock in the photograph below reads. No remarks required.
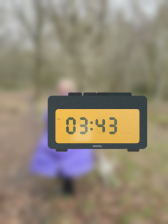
3:43
